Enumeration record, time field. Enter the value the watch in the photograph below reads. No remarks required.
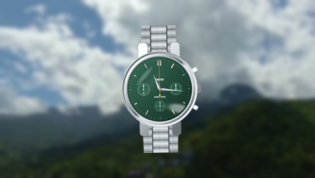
11:16
